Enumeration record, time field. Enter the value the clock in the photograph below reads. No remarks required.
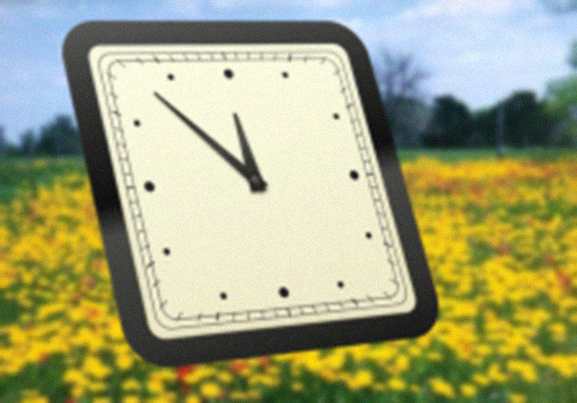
11:53
